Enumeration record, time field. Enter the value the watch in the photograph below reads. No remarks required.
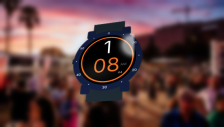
1:08
